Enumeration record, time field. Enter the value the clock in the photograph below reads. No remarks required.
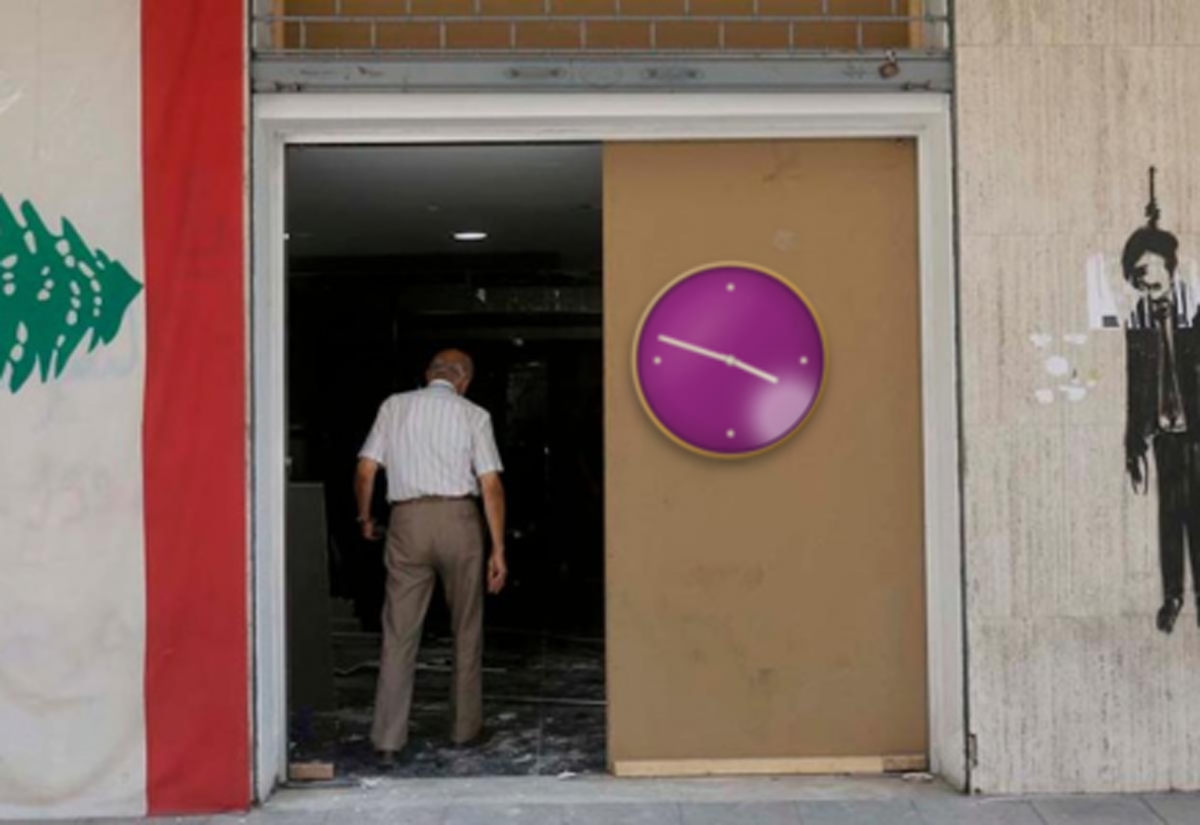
3:48
